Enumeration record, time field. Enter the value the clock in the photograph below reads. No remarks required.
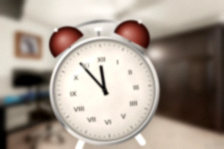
11:54
